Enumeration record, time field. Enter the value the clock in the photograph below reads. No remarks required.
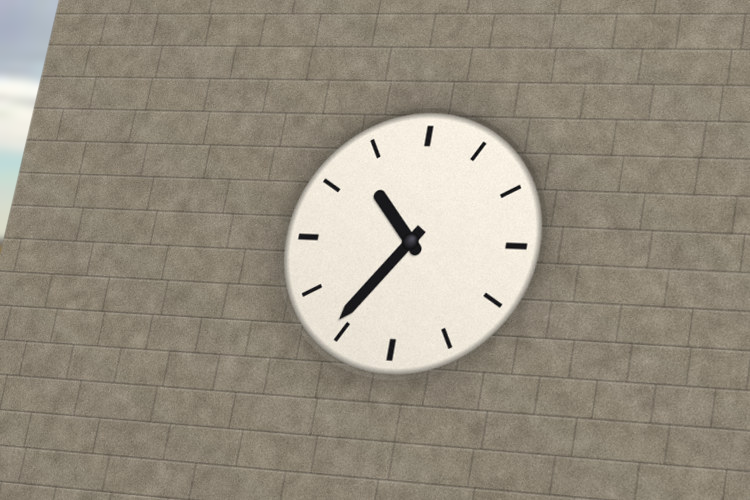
10:36
